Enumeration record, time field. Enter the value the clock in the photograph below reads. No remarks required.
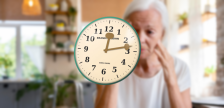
12:13
